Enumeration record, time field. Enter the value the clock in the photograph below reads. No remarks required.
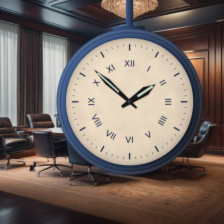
1:52
